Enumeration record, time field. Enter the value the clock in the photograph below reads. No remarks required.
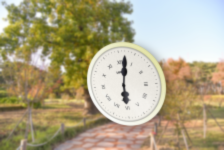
6:02
